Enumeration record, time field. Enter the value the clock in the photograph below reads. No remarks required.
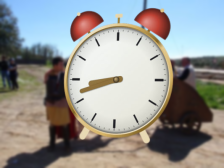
8:42
